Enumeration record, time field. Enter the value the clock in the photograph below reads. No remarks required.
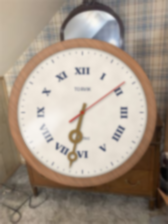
6:32:09
